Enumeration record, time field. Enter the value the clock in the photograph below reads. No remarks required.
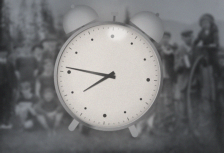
7:46
